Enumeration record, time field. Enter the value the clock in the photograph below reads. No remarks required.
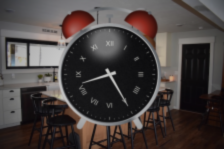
8:25
